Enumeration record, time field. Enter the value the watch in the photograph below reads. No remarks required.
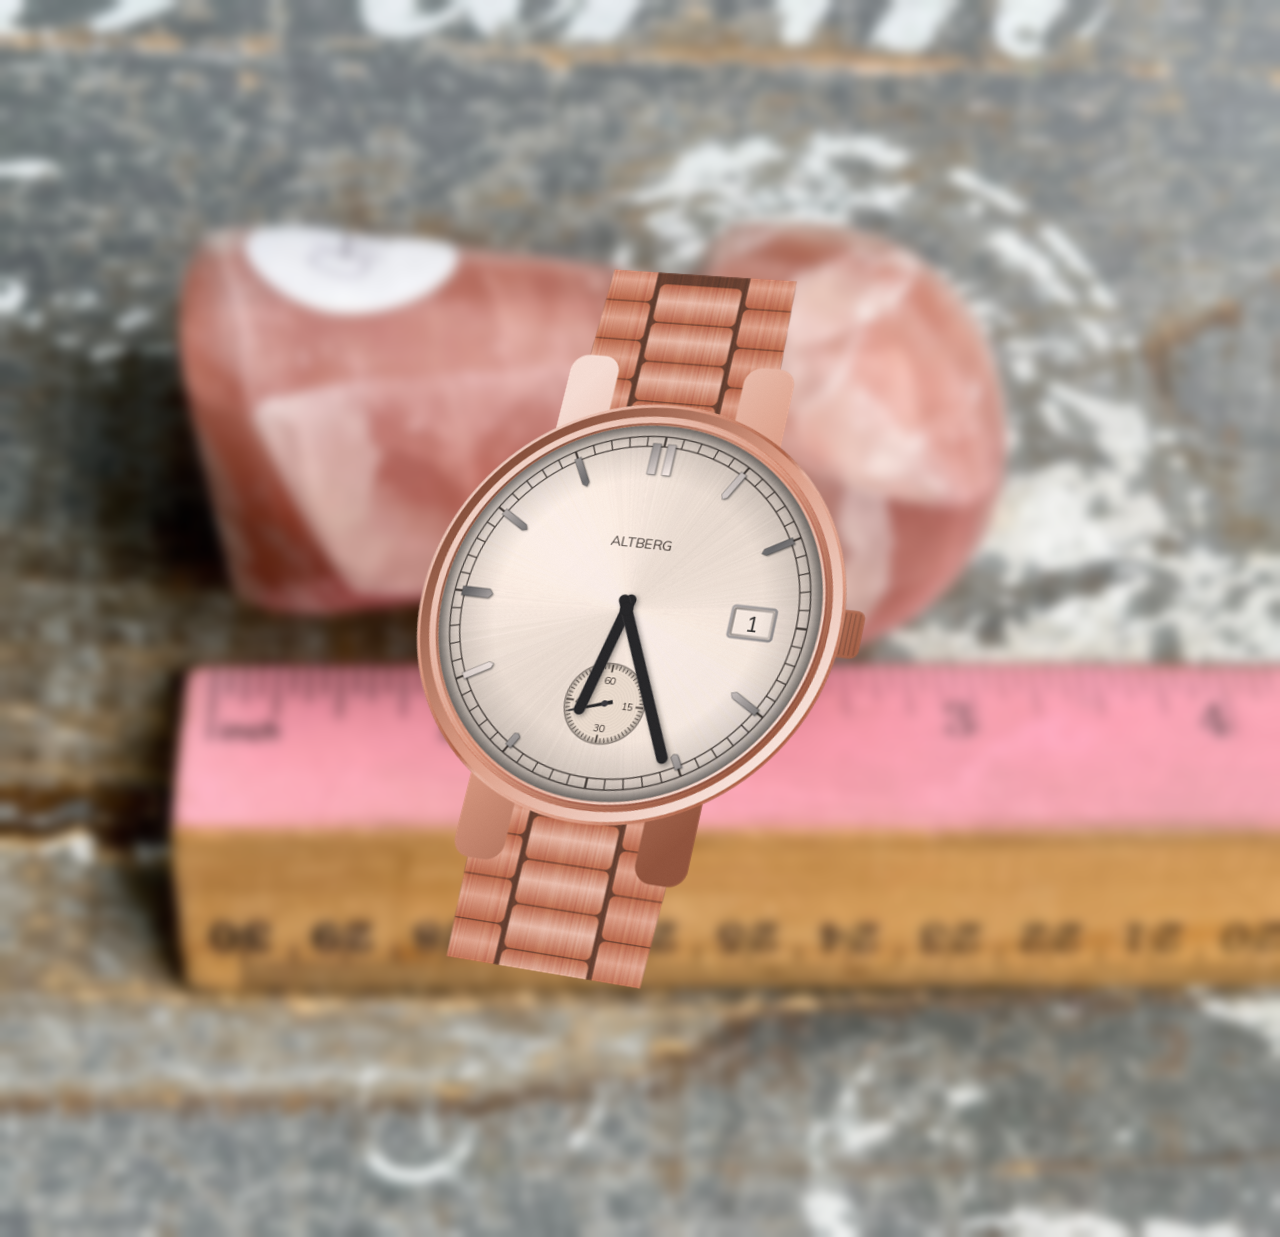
6:25:42
